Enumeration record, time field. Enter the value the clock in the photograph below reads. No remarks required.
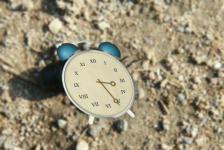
3:26
